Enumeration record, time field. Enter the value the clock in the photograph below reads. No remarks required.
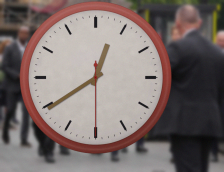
12:39:30
